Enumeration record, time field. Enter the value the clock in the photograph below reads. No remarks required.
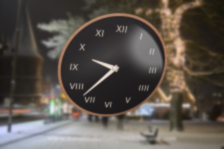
9:37
